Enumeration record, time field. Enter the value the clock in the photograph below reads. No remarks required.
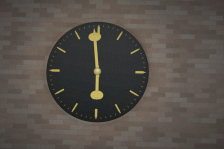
5:59
